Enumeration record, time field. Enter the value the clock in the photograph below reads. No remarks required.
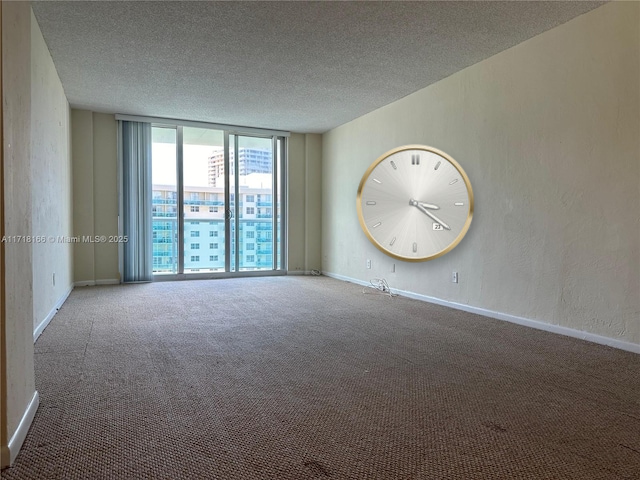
3:21
